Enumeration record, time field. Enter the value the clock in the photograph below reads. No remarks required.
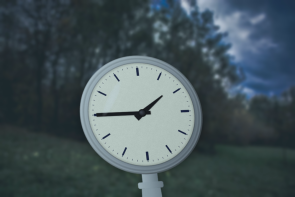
1:45
